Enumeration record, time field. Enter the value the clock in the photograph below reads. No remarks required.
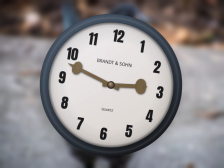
2:48
